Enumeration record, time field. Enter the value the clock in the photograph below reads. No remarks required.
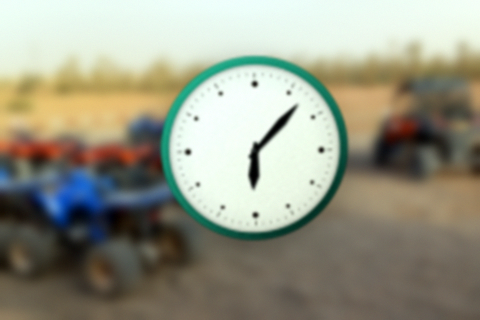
6:07
